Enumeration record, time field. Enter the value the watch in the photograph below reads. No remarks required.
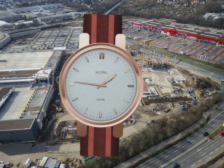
1:46
